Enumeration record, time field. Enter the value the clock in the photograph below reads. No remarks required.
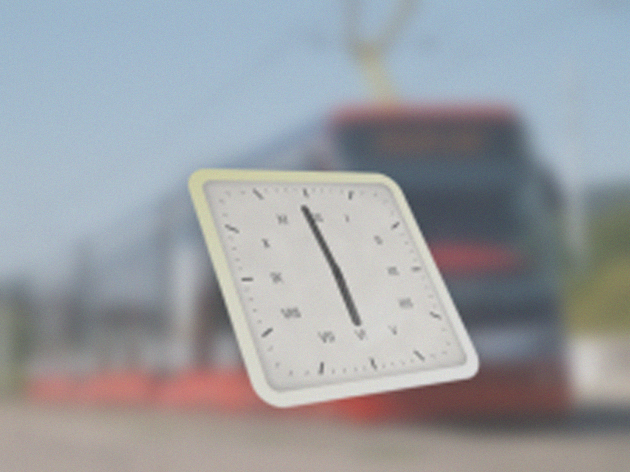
5:59
